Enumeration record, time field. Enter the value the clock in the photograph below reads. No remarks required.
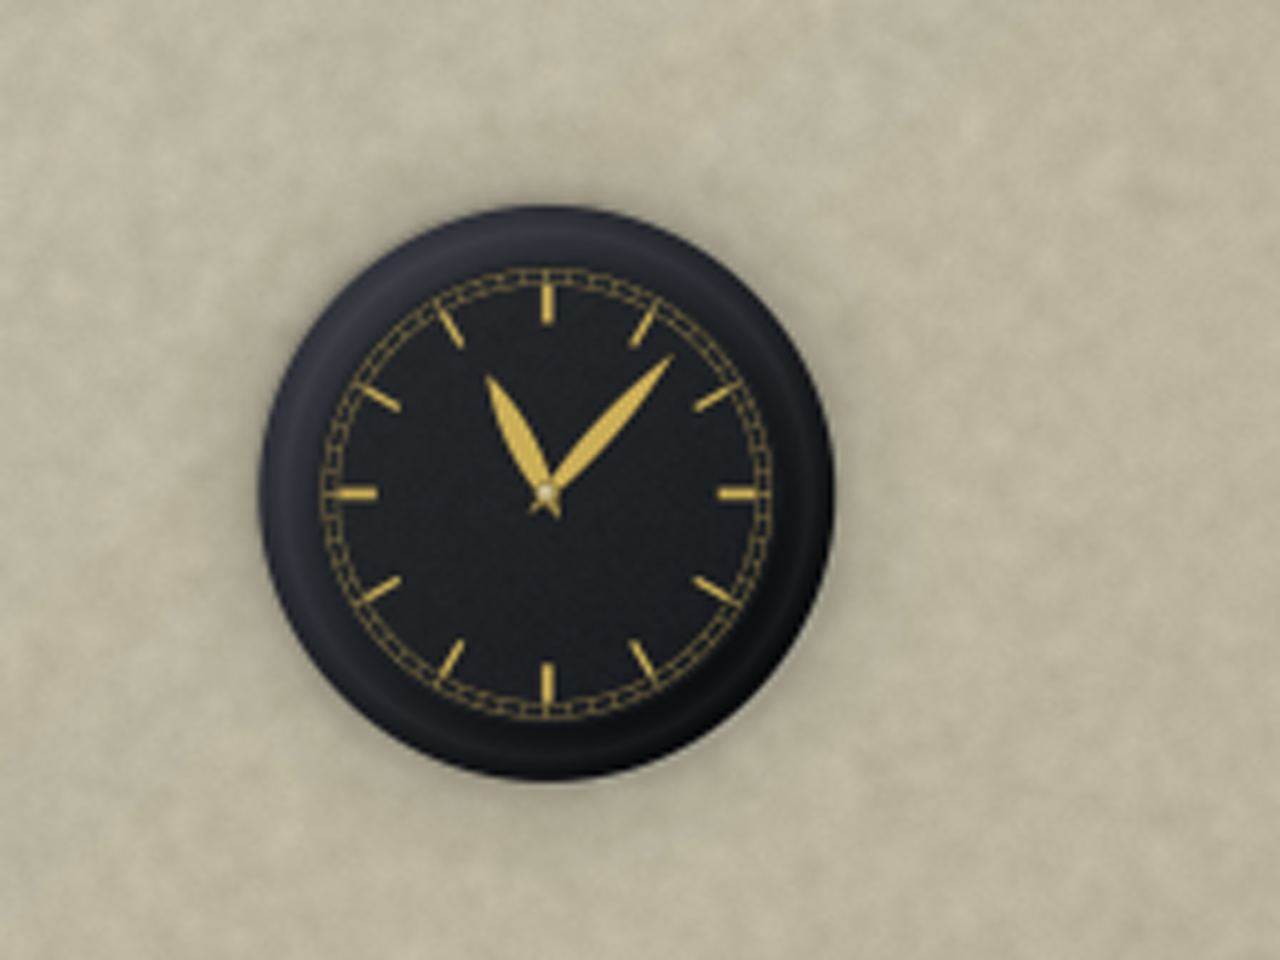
11:07
